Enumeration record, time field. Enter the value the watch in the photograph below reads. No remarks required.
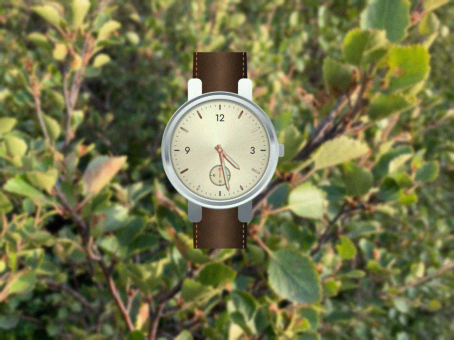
4:28
